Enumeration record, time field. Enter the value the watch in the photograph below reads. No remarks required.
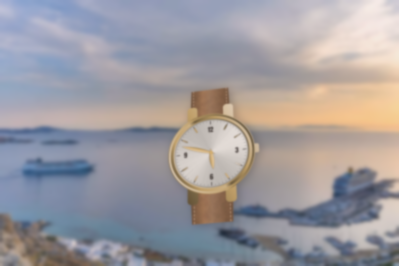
5:48
